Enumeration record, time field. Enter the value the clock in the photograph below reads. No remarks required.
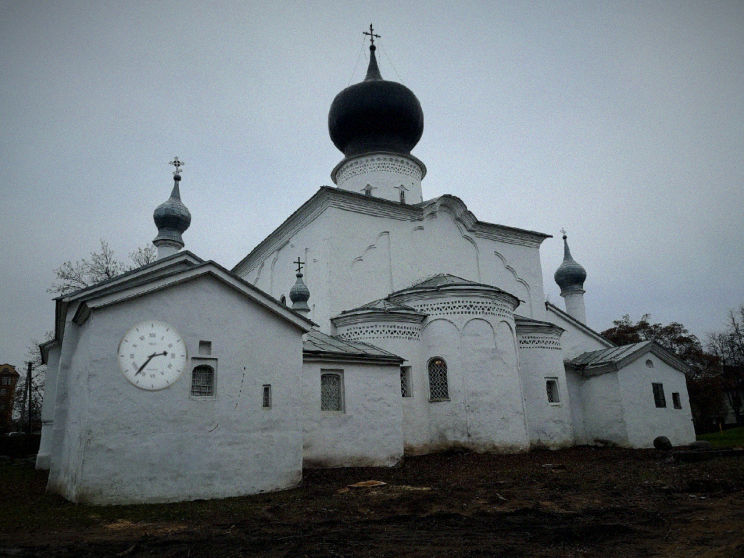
2:37
